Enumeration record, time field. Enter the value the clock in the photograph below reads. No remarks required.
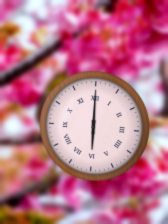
6:00
